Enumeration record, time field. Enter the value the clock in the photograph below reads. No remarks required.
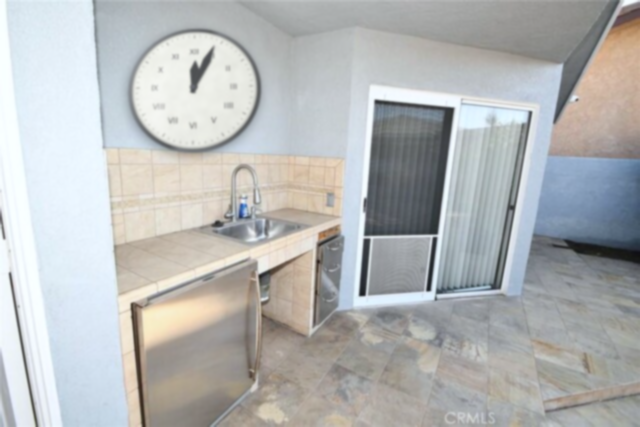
12:04
